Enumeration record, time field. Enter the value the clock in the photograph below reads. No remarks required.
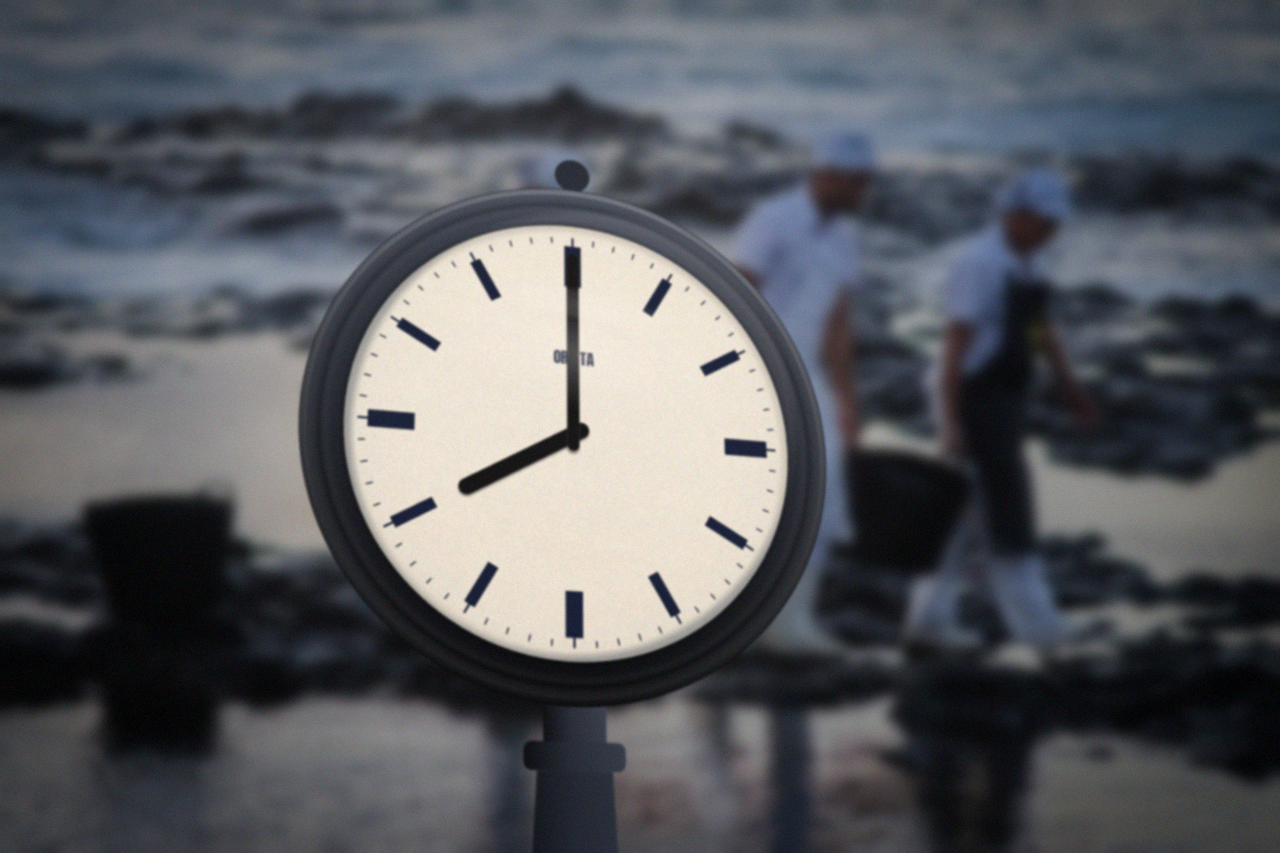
8:00
